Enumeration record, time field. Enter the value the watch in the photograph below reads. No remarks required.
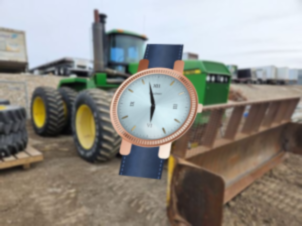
5:57
